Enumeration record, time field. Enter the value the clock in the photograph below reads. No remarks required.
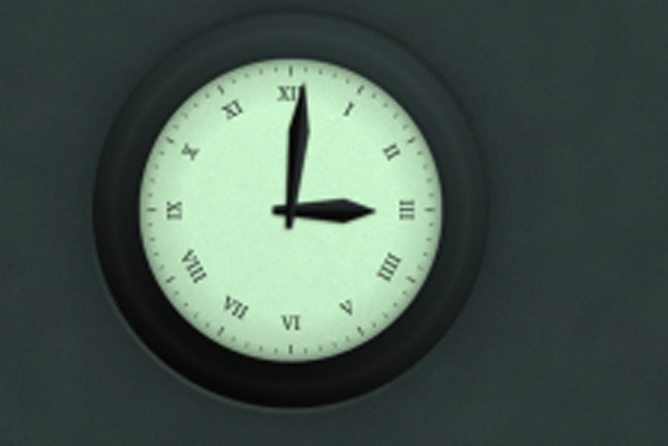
3:01
